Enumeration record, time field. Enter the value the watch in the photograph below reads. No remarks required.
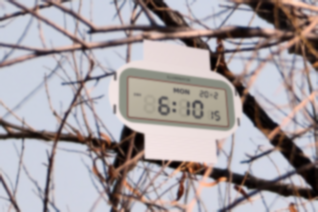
6:10
